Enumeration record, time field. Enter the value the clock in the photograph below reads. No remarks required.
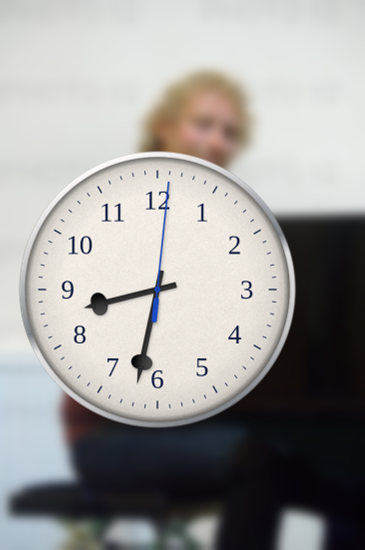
8:32:01
